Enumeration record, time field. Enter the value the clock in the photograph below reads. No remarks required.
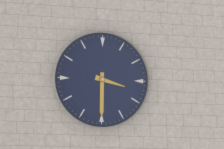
3:30
